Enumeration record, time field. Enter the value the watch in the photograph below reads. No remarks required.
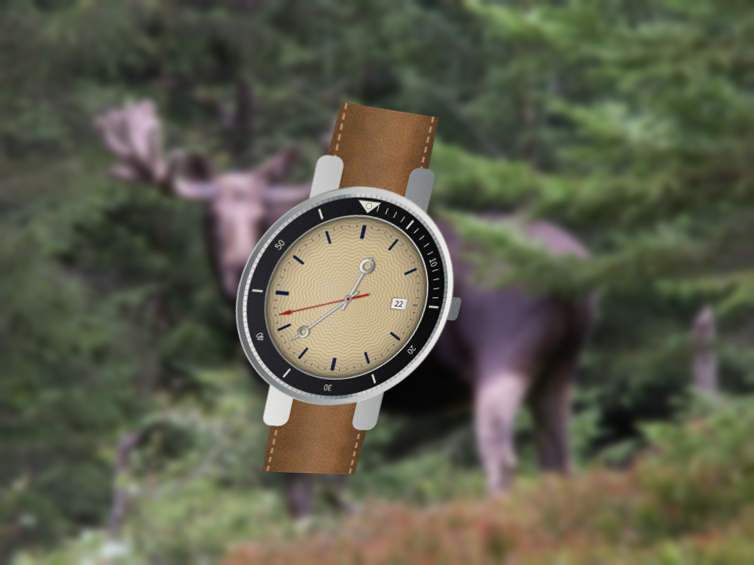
12:37:42
